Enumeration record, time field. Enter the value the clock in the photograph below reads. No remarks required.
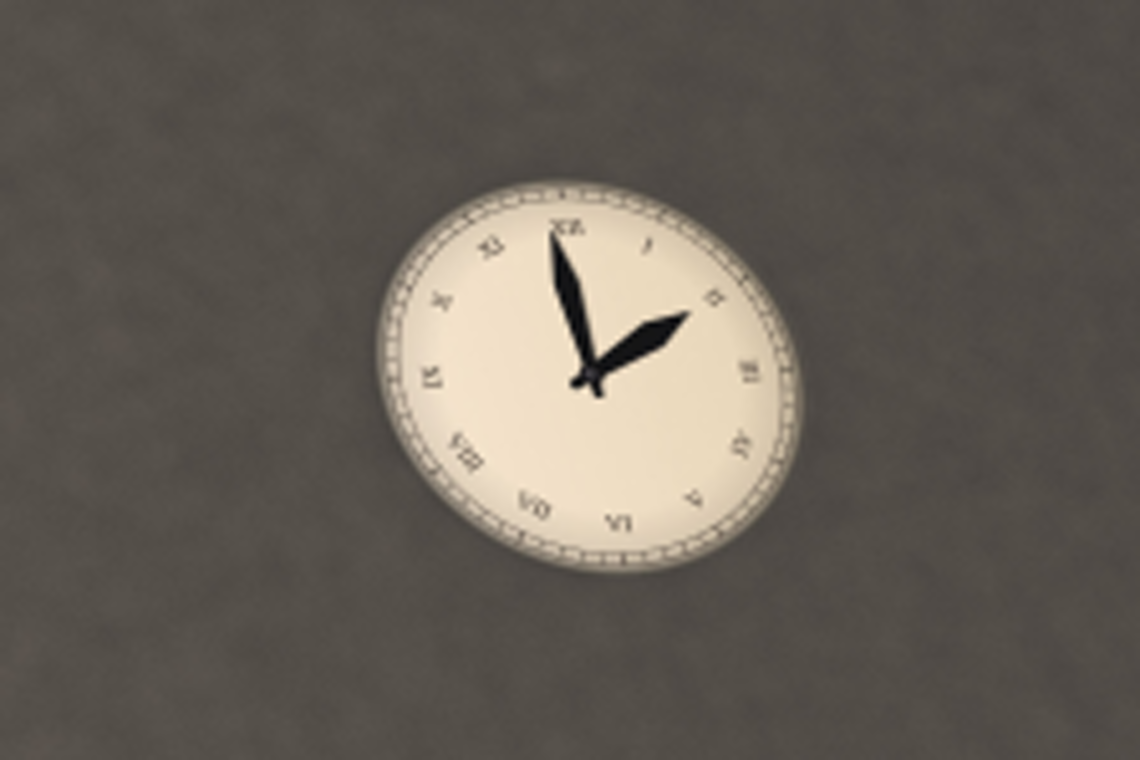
1:59
